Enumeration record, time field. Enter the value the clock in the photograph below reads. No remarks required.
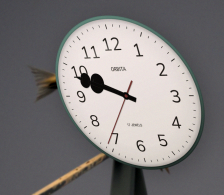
9:48:36
